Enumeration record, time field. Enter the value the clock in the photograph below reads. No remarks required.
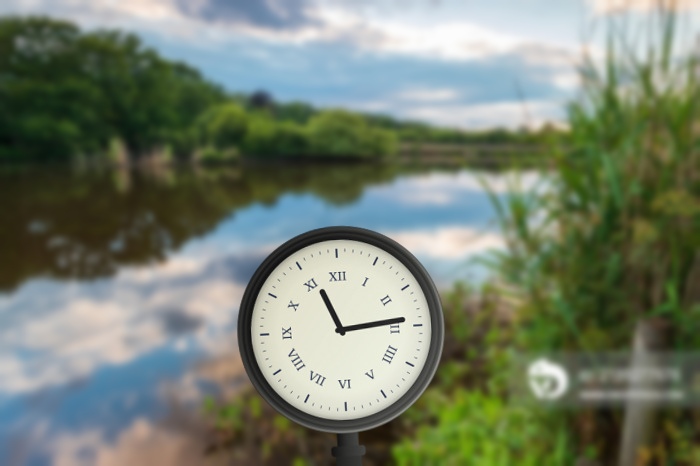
11:14
